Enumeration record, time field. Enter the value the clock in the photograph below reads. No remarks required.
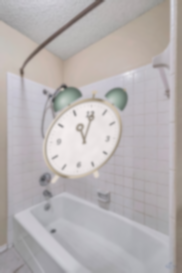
11:01
